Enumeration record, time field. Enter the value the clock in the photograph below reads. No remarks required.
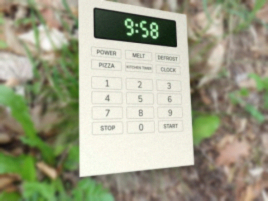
9:58
